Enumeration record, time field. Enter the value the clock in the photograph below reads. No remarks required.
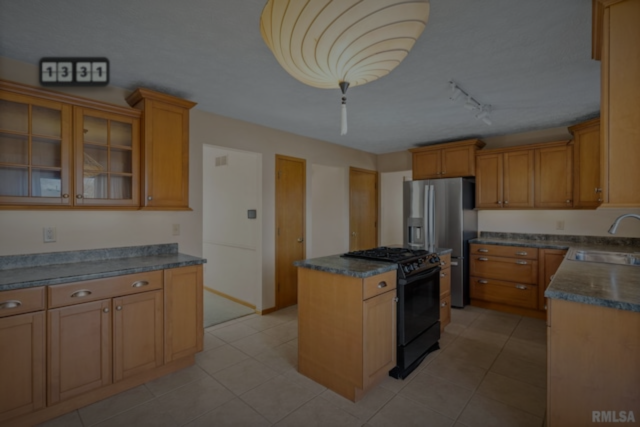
13:31
